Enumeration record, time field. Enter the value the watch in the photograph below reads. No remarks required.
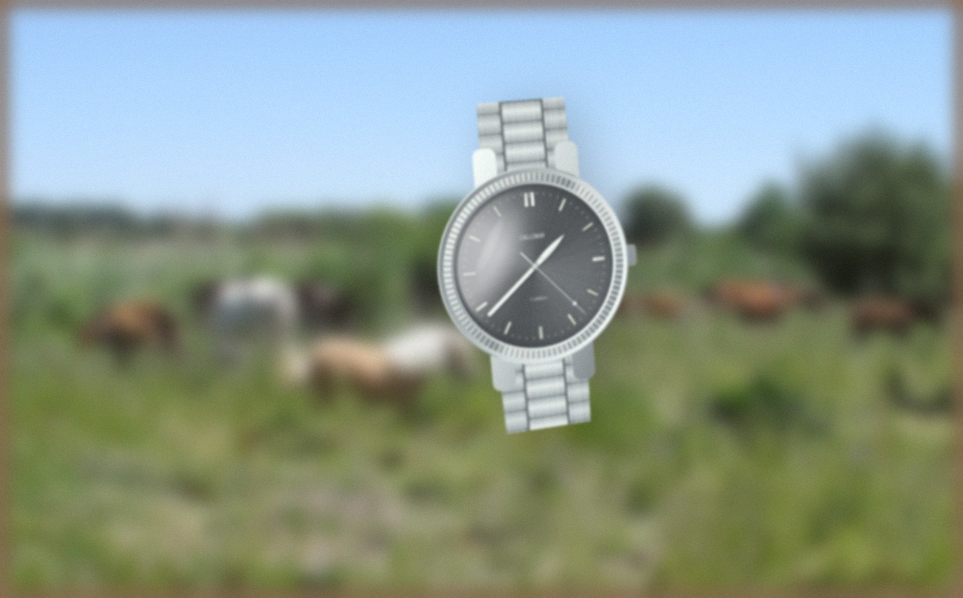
1:38:23
